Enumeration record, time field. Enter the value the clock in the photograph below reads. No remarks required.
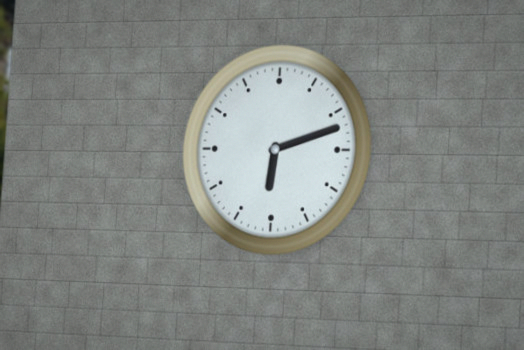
6:12
